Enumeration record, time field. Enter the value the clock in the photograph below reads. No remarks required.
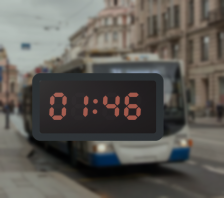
1:46
